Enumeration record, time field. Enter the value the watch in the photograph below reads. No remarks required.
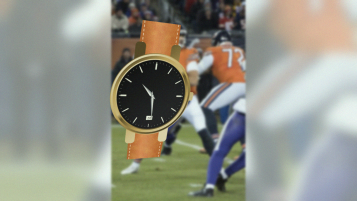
10:29
